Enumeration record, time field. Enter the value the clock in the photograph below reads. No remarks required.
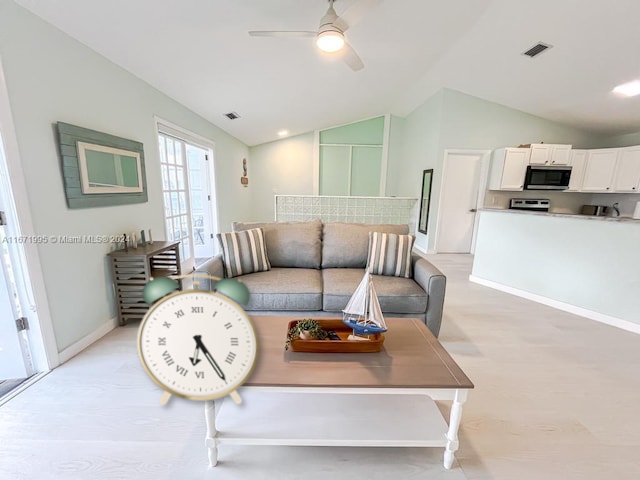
6:25
